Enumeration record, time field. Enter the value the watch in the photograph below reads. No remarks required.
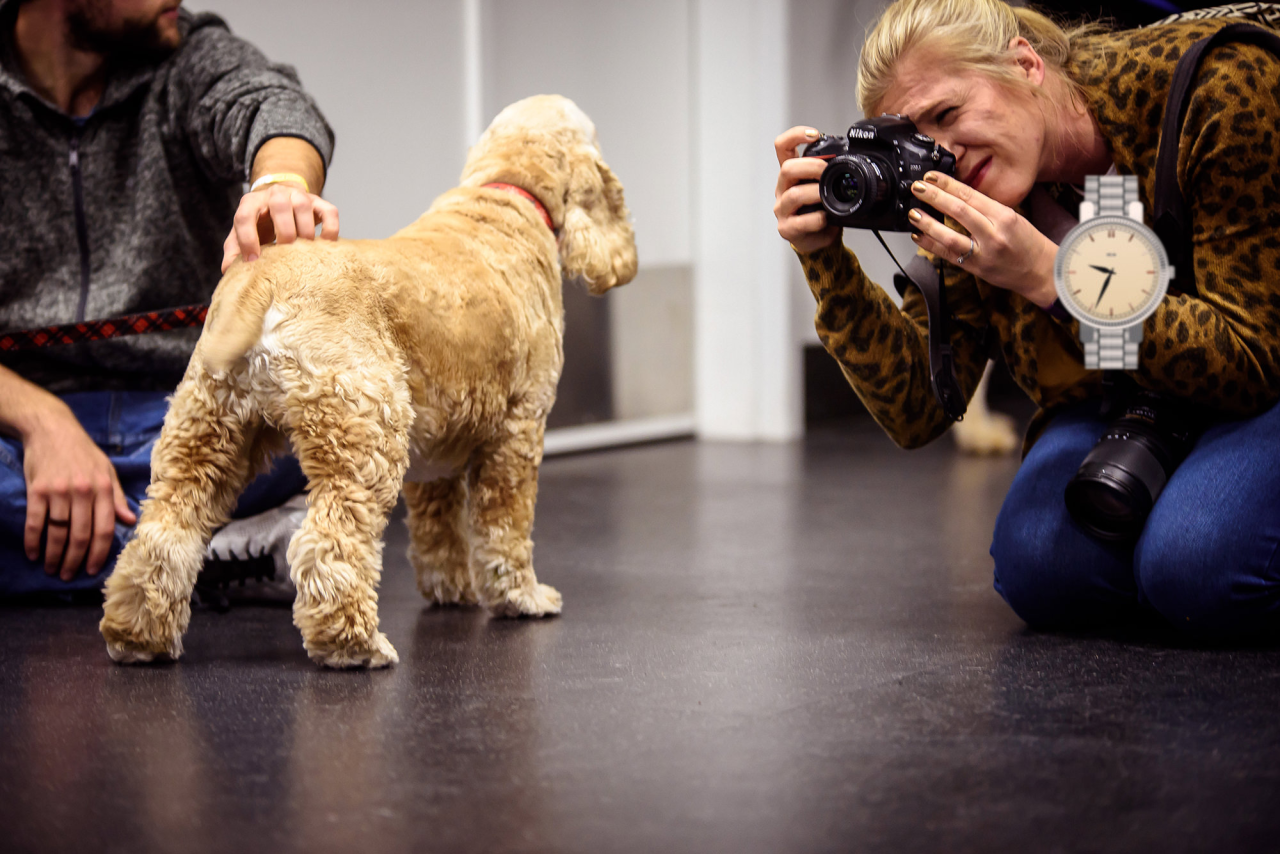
9:34
